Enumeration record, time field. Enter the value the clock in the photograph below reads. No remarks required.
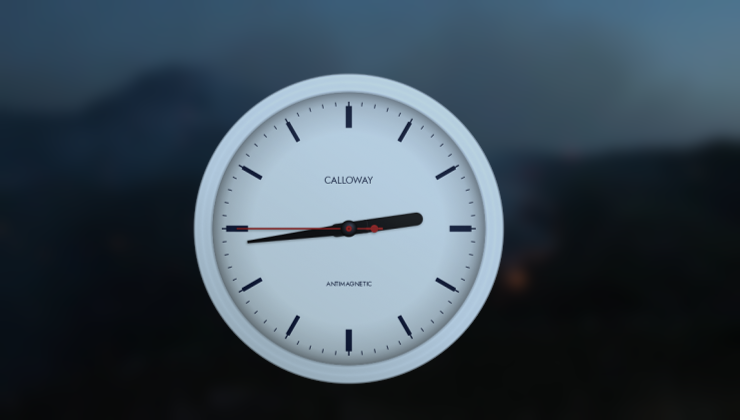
2:43:45
